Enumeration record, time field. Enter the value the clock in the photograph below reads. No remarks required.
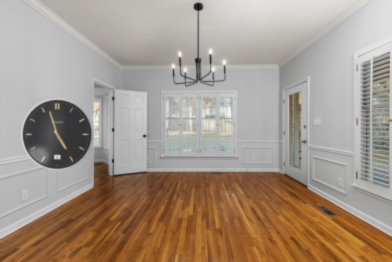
4:57
